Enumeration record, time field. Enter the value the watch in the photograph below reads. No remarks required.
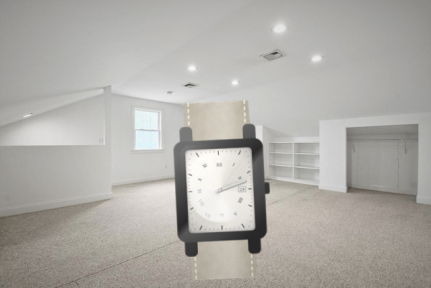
2:12
